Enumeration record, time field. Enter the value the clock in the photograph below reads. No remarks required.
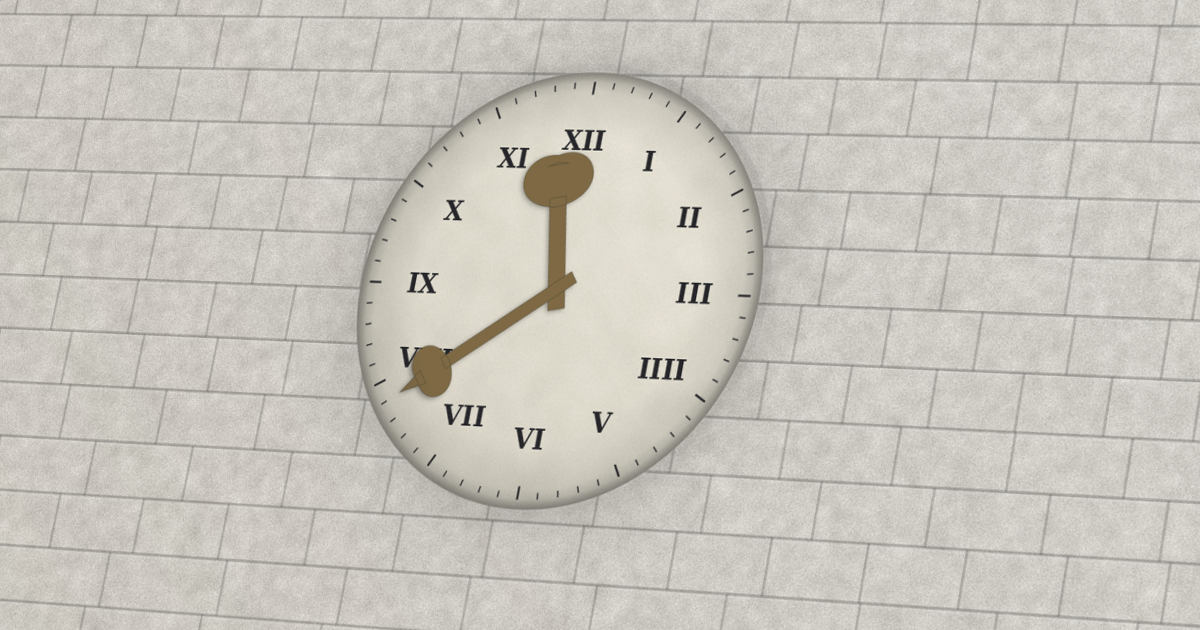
11:39
